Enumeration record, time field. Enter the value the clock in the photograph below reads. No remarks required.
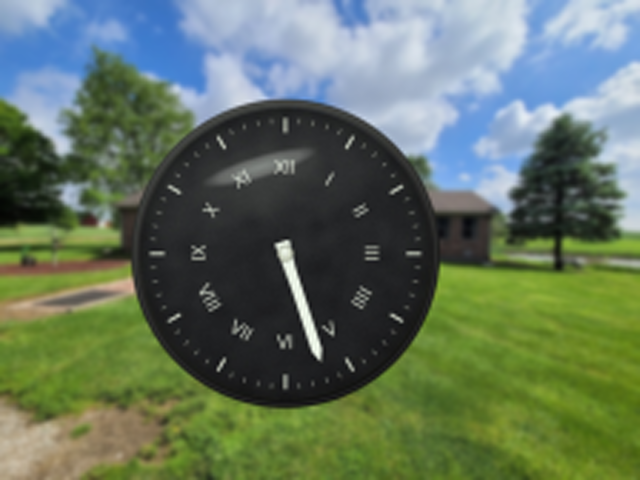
5:27
